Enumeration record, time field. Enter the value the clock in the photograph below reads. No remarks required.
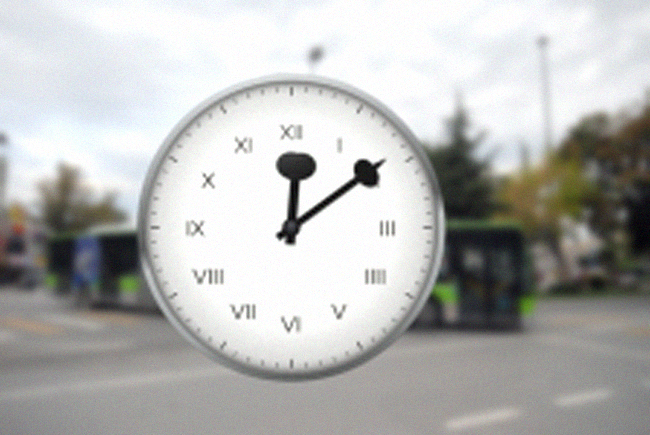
12:09
